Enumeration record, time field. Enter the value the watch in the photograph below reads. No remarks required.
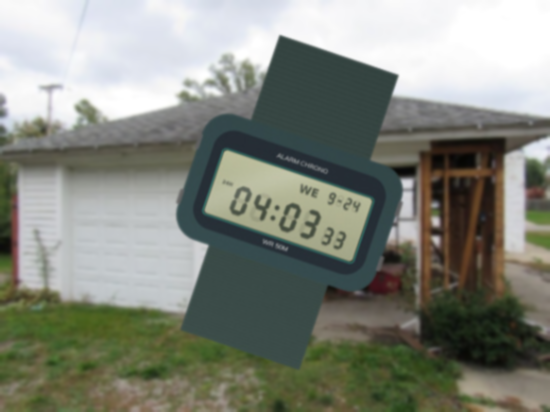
4:03:33
